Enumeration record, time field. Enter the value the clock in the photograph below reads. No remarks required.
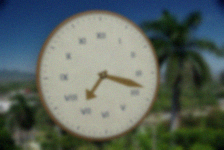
7:18
